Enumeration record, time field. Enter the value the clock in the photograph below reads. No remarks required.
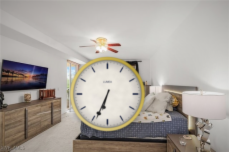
6:34
